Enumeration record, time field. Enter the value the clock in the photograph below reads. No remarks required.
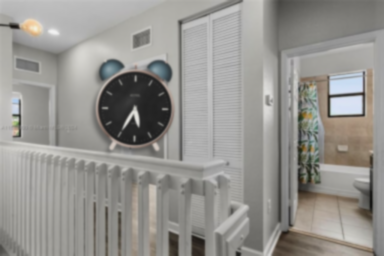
5:35
